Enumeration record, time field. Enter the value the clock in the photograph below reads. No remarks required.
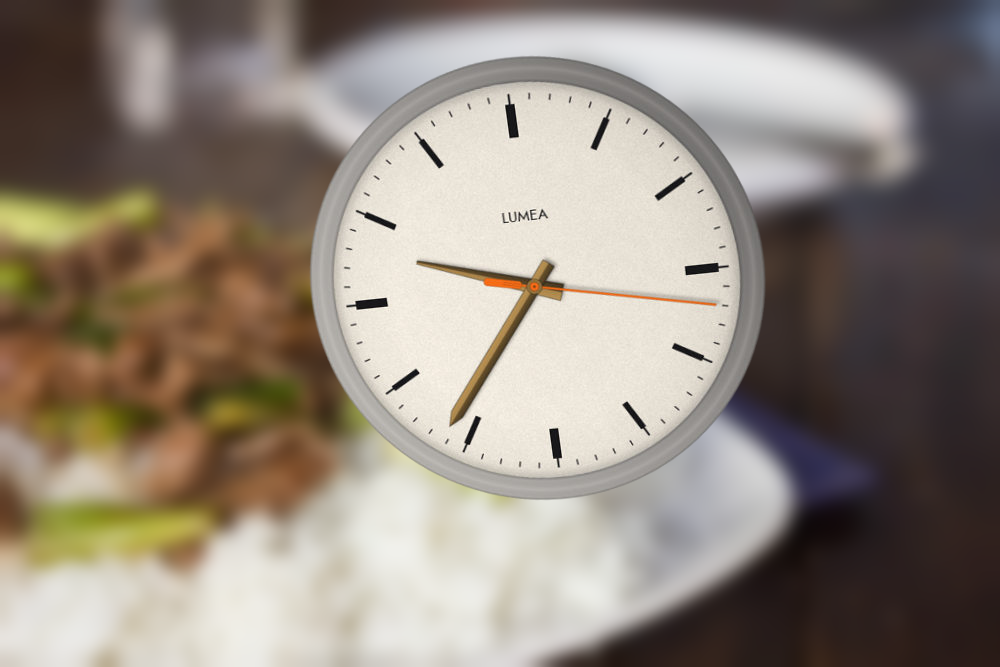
9:36:17
